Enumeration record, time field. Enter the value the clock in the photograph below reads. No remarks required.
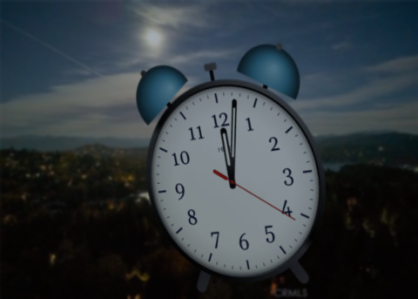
12:02:21
